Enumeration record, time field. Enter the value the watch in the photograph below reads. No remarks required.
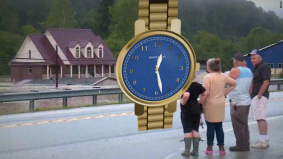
12:28
